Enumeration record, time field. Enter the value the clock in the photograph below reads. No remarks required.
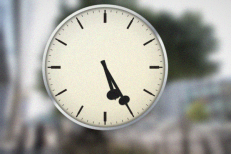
5:25
